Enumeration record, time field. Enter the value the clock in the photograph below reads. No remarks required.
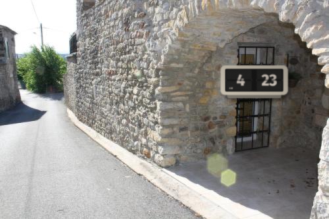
4:23
